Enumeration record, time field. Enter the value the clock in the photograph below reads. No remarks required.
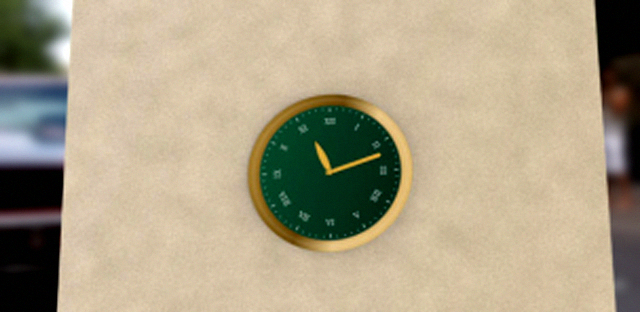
11:12
